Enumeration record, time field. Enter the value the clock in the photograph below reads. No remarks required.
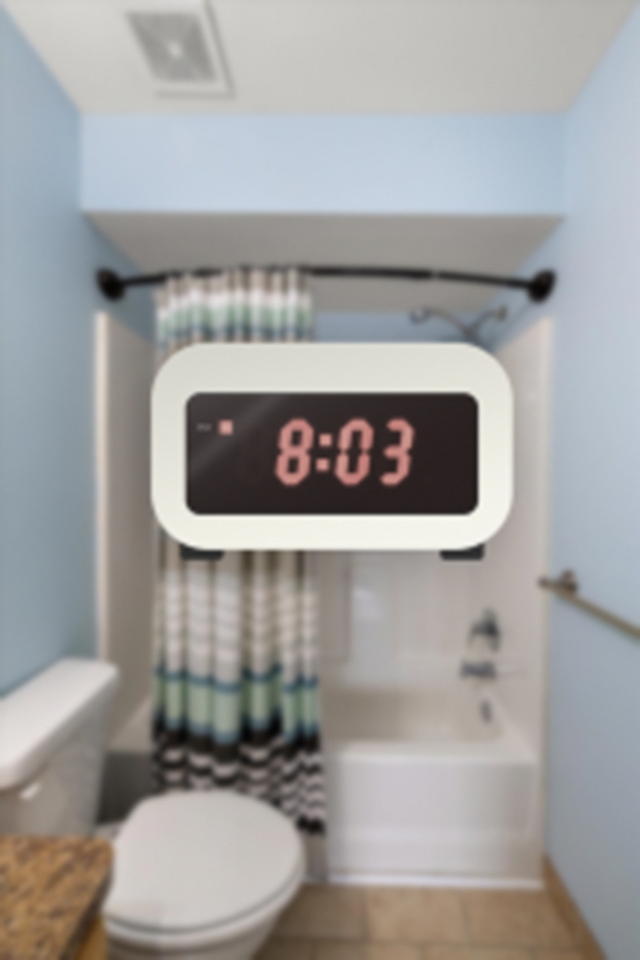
8:03
